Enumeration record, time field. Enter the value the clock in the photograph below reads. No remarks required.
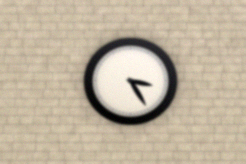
3:25
